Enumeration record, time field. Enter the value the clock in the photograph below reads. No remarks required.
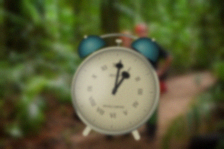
1:01
